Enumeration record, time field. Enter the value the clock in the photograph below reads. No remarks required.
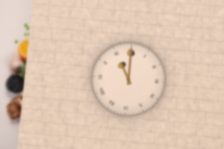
11:00
